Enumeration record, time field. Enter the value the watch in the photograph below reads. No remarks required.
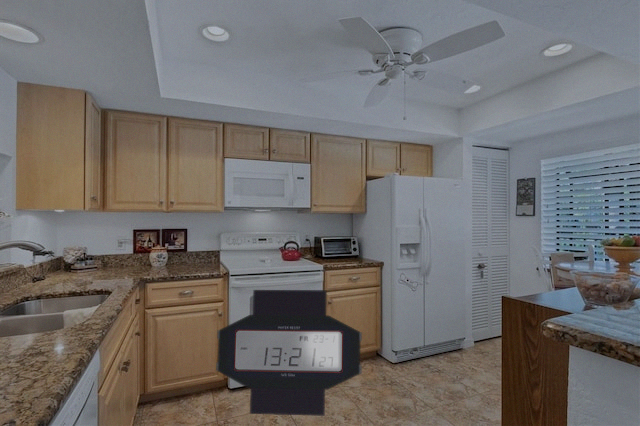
13:21:27
